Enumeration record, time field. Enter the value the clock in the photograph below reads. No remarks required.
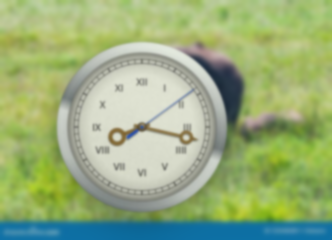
8:17:09
